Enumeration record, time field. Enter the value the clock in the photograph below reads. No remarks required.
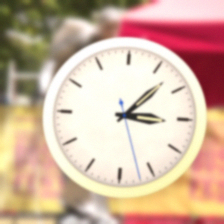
3:07:27
